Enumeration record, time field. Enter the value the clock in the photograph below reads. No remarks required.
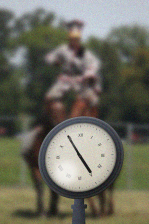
4:55
